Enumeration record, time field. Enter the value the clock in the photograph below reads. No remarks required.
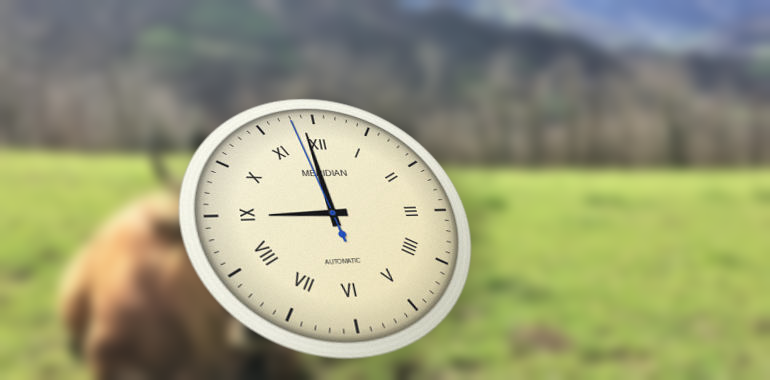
8:58:58
